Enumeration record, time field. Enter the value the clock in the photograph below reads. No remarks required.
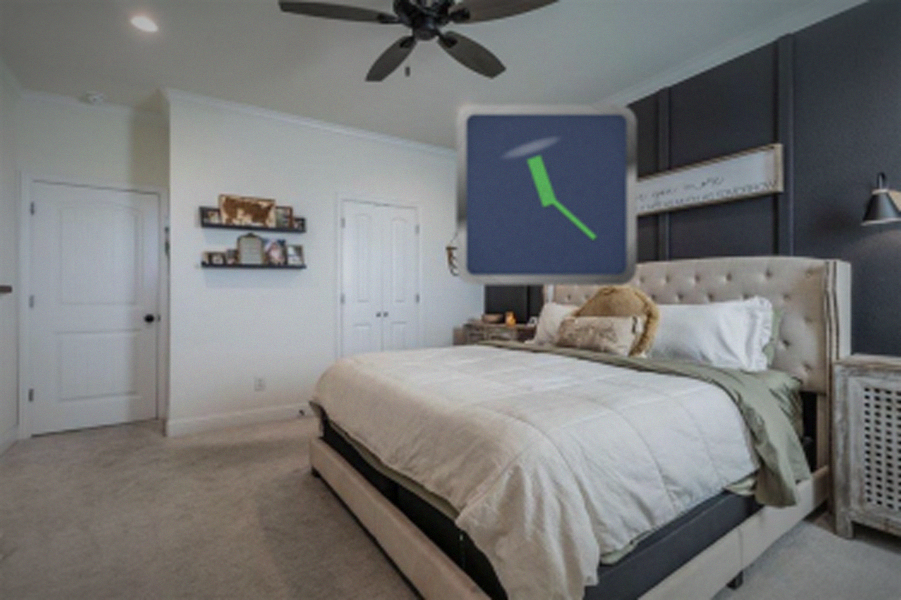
11:22
